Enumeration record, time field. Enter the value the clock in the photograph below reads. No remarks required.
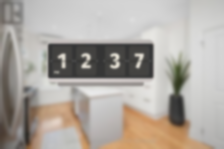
12:37
